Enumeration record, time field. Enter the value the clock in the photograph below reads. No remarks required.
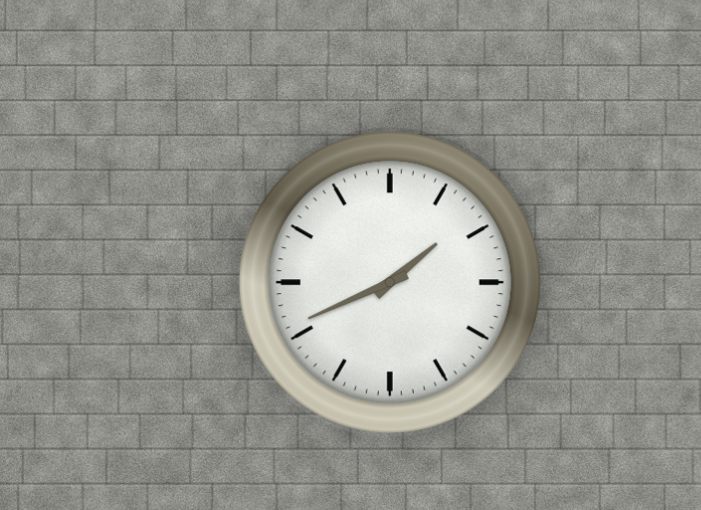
1:41
